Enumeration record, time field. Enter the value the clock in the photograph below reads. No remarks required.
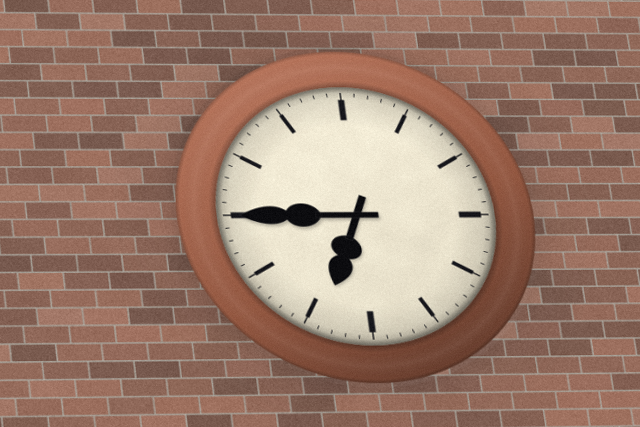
6:45
